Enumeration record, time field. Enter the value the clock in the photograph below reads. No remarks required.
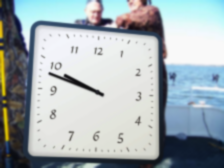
9:48
